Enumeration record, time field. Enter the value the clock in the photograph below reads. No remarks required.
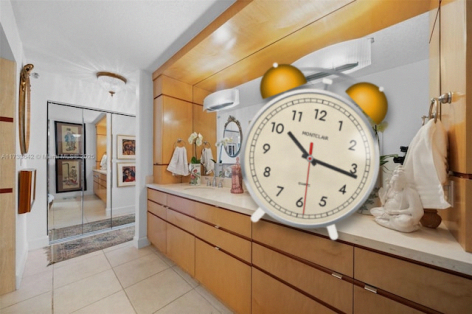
10:16:29
